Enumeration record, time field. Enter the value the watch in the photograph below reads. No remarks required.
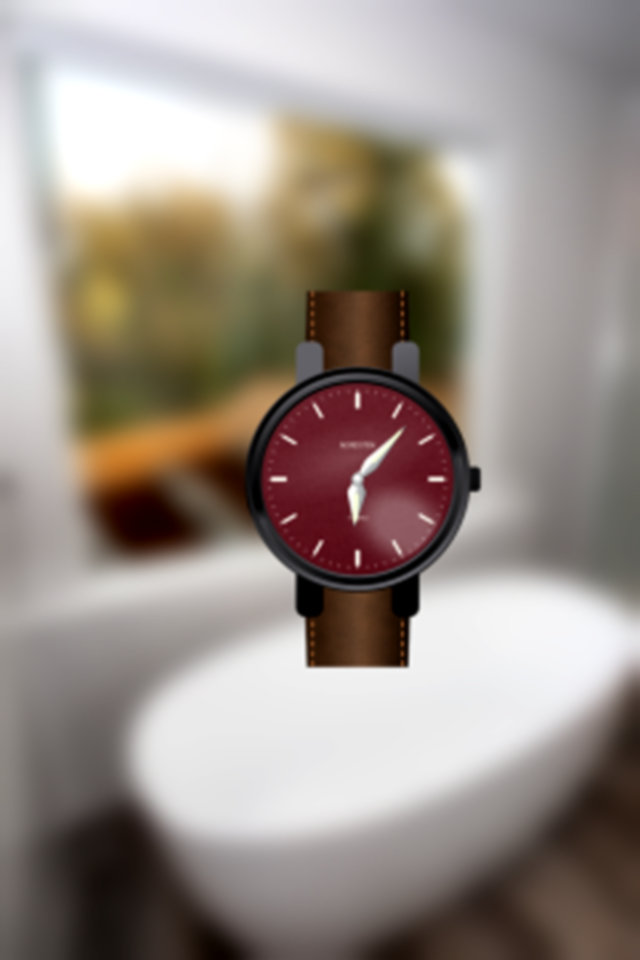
6:07
